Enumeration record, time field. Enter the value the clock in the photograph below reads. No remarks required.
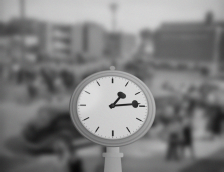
1:14
